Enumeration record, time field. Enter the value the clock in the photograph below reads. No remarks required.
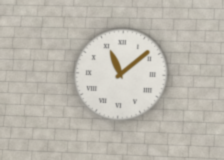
11:08
